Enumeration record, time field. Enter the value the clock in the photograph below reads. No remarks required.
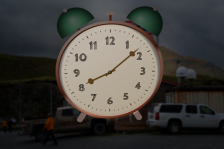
8:08
